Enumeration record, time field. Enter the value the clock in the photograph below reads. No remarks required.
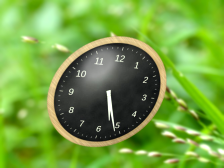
5:26
